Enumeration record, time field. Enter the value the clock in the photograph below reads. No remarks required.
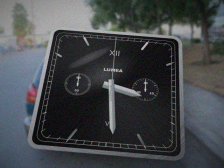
3:29
